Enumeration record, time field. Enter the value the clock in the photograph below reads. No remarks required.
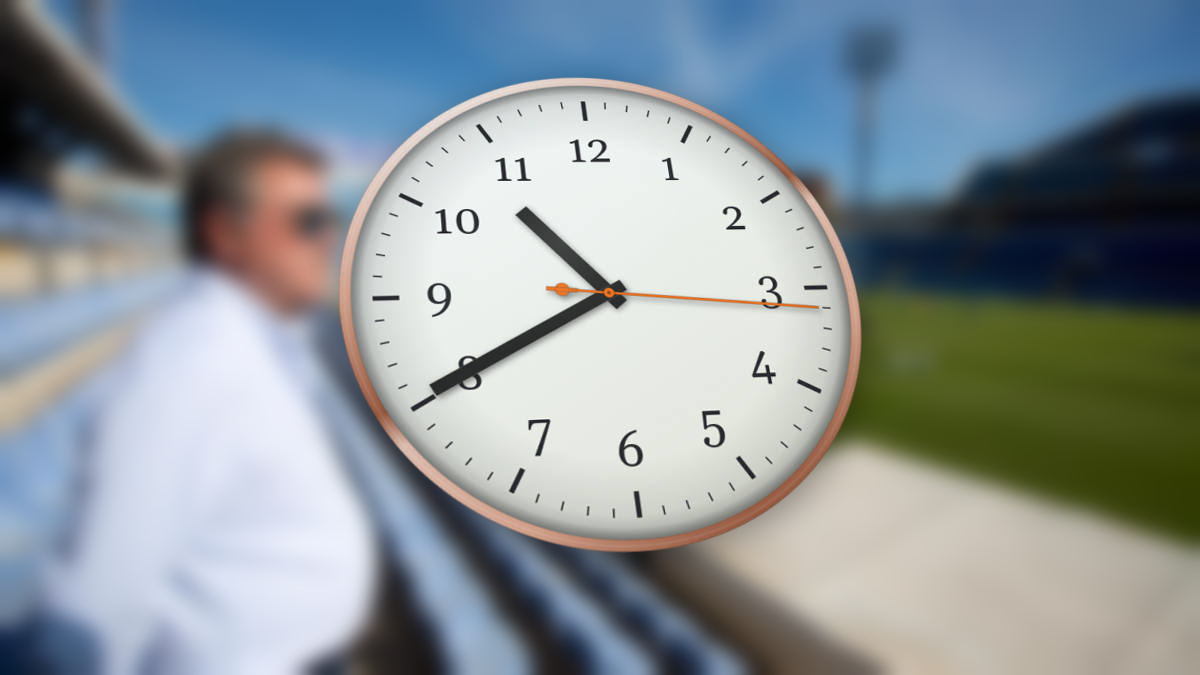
10:40:16
